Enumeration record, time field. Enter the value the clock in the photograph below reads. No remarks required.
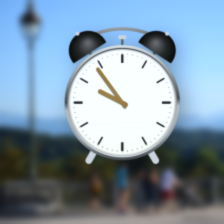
9:54
